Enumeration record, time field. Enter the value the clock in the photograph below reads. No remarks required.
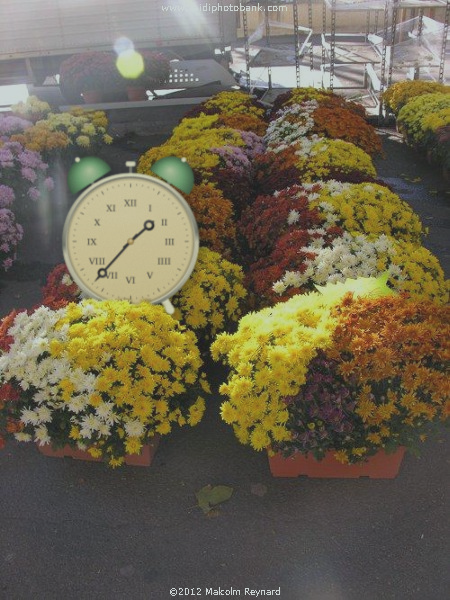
1:37
